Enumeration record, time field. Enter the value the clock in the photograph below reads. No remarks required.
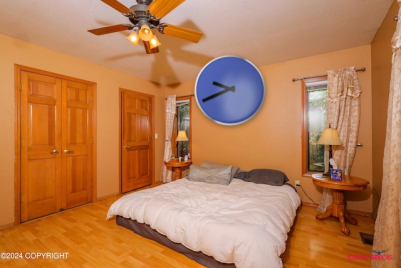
9:41
